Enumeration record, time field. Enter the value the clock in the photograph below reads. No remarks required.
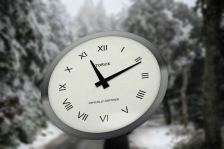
11:11
